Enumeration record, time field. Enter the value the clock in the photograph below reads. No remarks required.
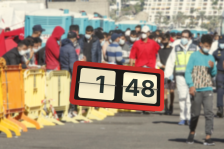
1:48
